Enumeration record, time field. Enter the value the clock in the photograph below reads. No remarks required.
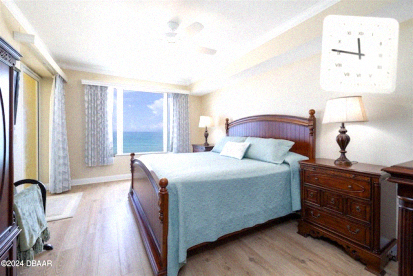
11:46
